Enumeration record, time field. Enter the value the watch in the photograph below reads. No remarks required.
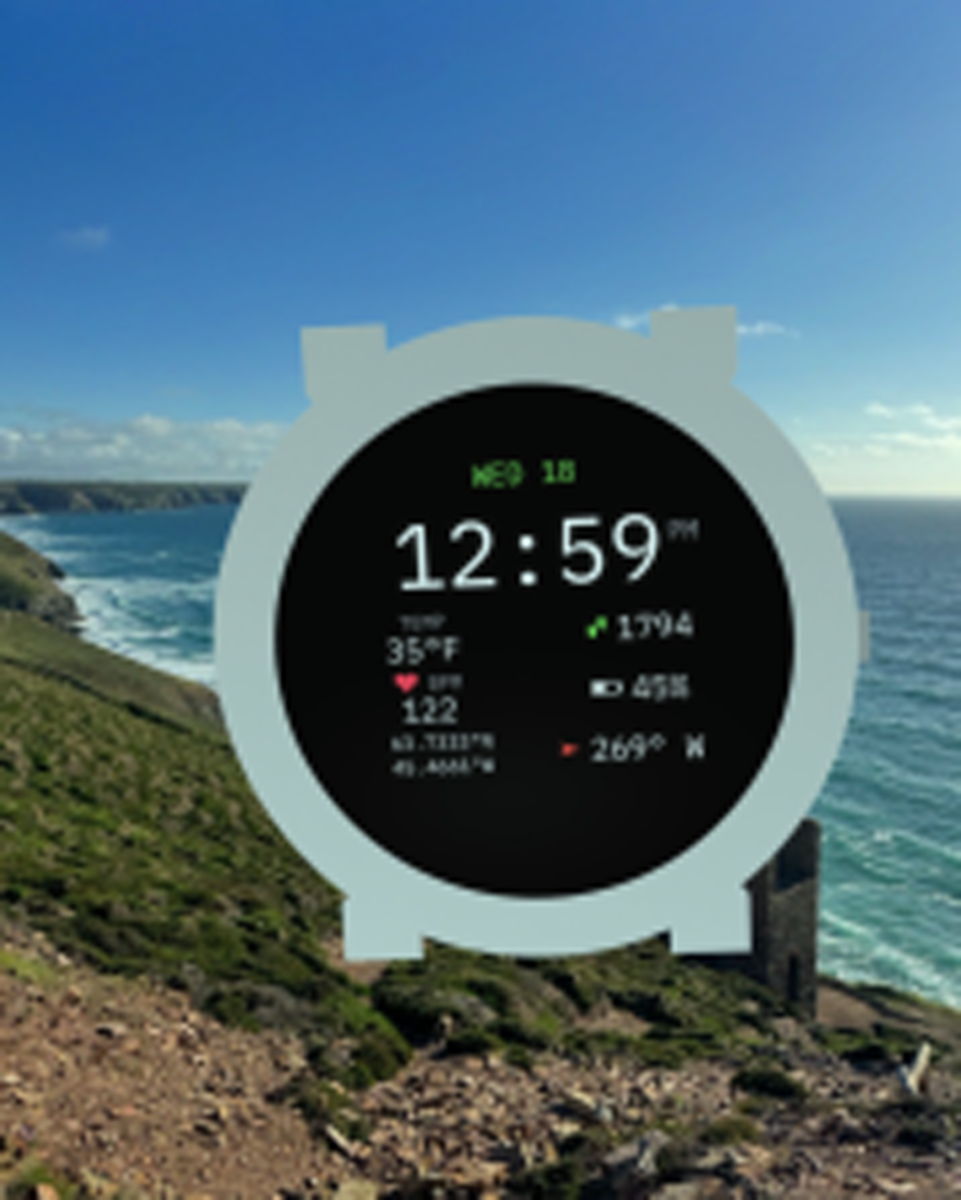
12:59
